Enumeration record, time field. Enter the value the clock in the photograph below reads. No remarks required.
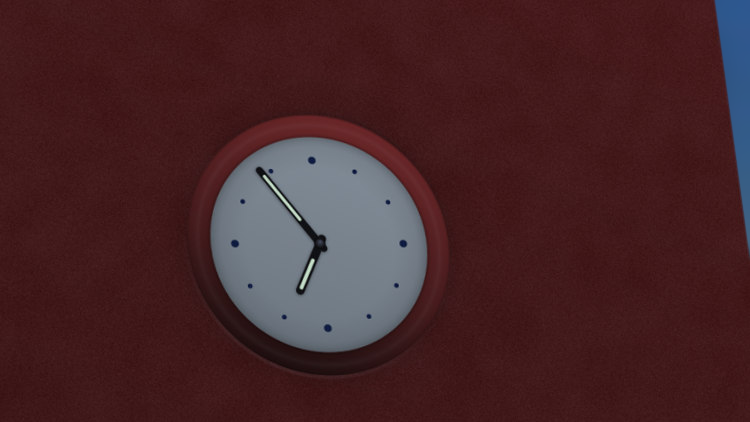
6:54
